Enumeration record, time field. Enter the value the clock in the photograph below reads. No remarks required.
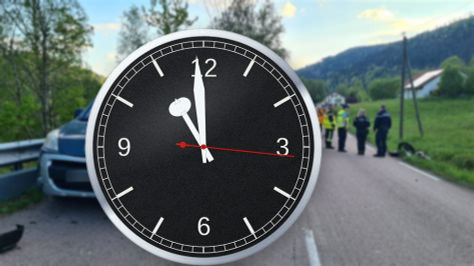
10:59:16
